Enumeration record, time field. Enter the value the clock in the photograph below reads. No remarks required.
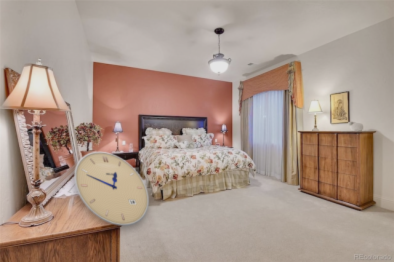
12:49
